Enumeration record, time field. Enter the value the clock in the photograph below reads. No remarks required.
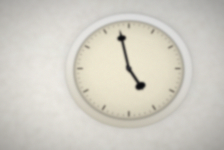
4:58
